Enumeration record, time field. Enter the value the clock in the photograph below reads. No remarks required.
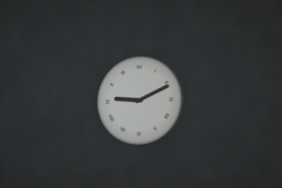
9:11
